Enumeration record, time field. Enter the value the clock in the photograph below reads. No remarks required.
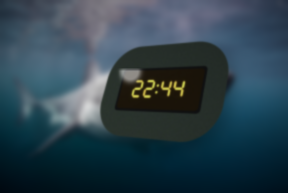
22:44
